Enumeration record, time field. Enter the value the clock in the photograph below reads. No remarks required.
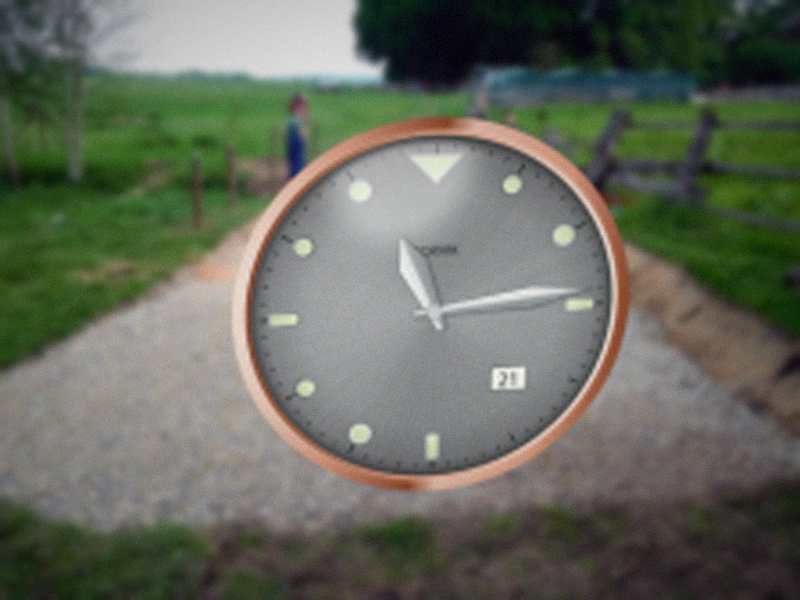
11:14
